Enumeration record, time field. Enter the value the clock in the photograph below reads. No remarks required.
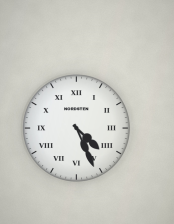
4:26
